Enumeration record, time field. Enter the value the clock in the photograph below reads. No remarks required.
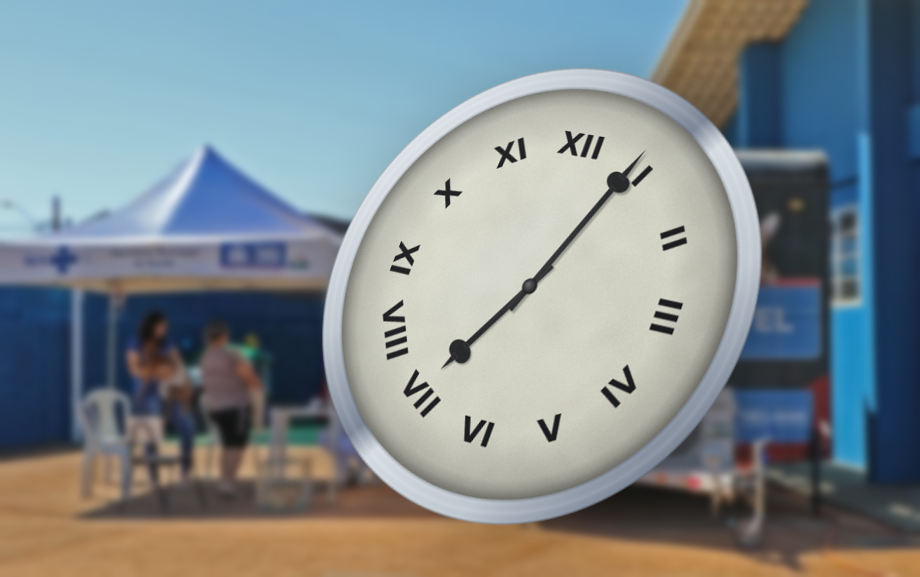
7:04
